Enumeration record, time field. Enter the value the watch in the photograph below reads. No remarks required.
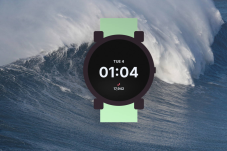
1:04
